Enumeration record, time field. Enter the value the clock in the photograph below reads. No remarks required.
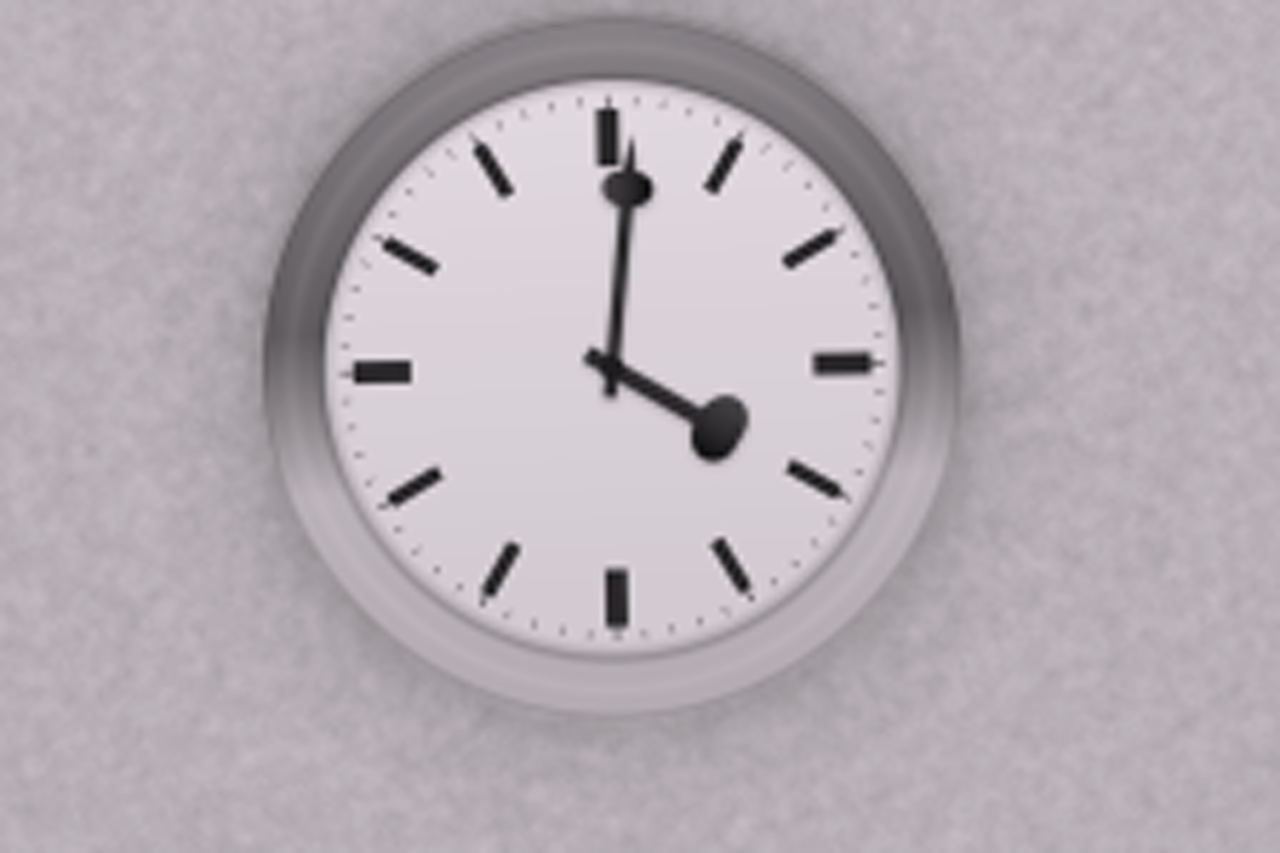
4:01
